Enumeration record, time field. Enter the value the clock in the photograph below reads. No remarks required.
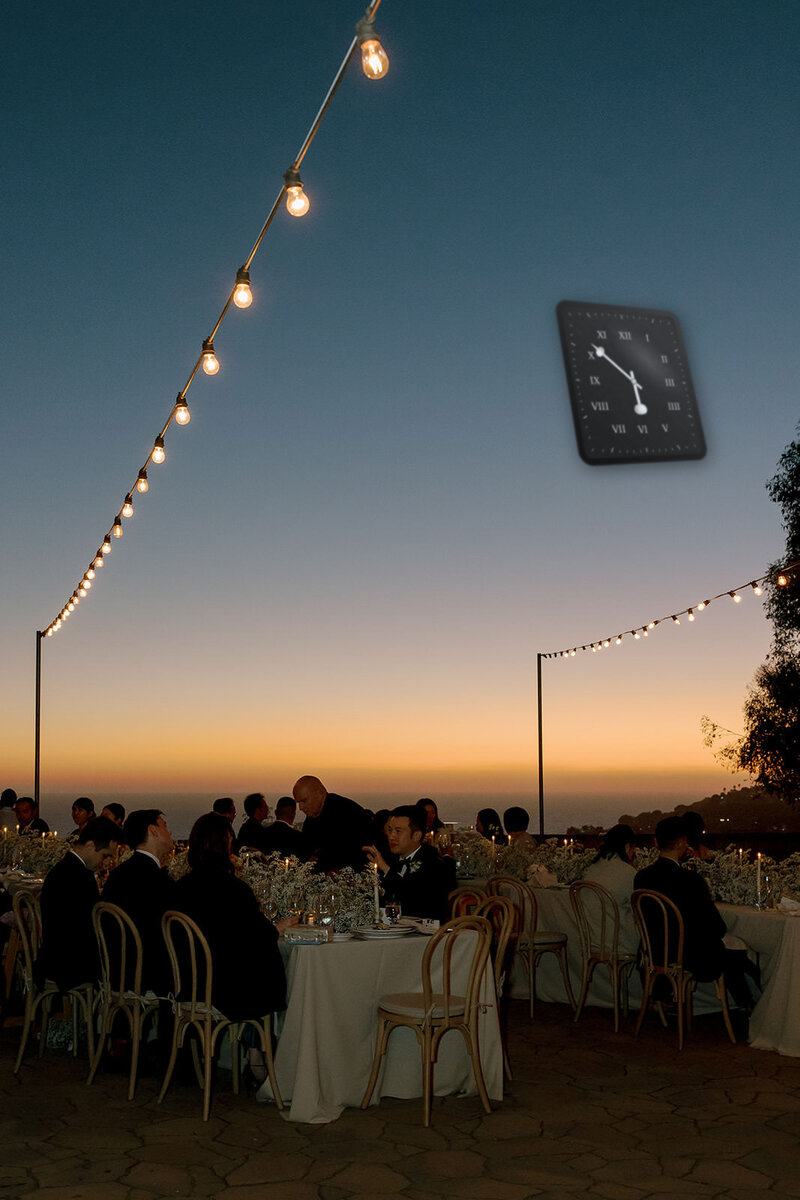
5:52
